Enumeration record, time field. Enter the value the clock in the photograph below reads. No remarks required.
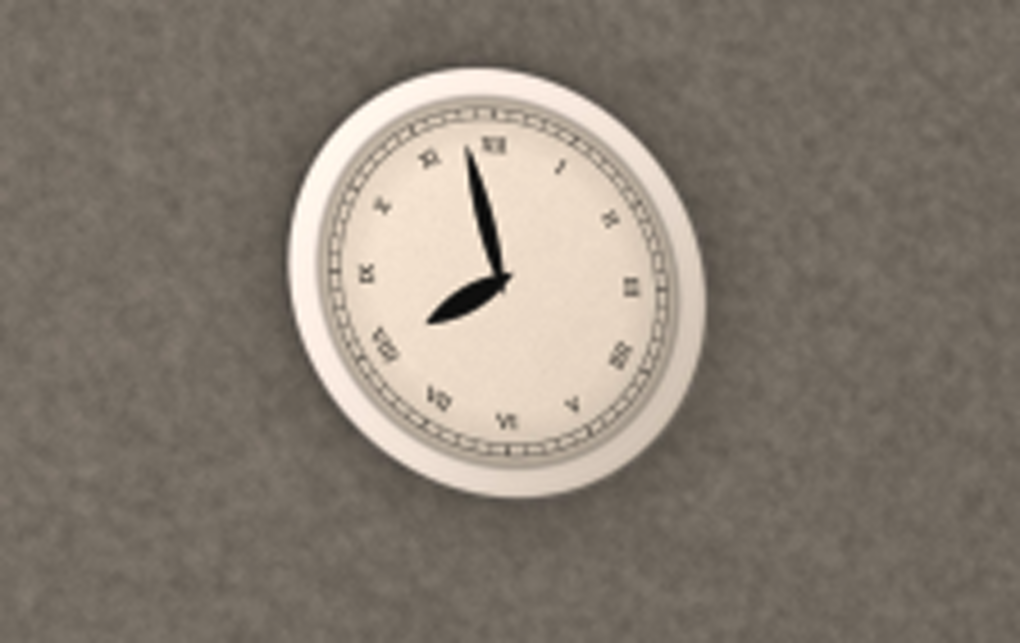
7:58
